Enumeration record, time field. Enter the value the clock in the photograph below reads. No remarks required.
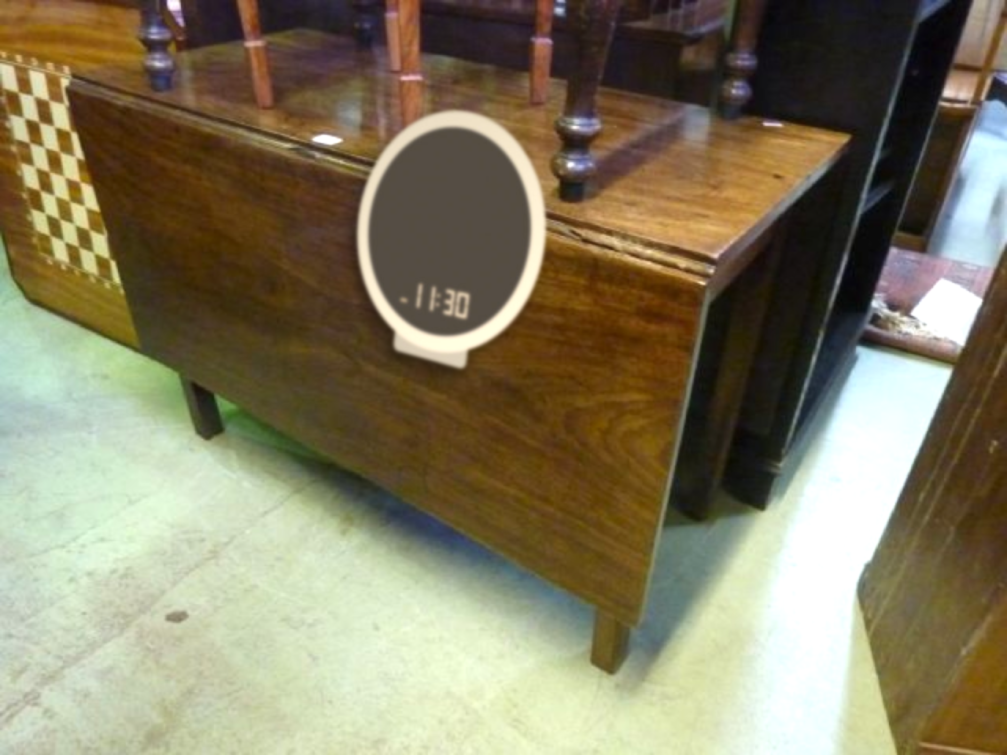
11:30
